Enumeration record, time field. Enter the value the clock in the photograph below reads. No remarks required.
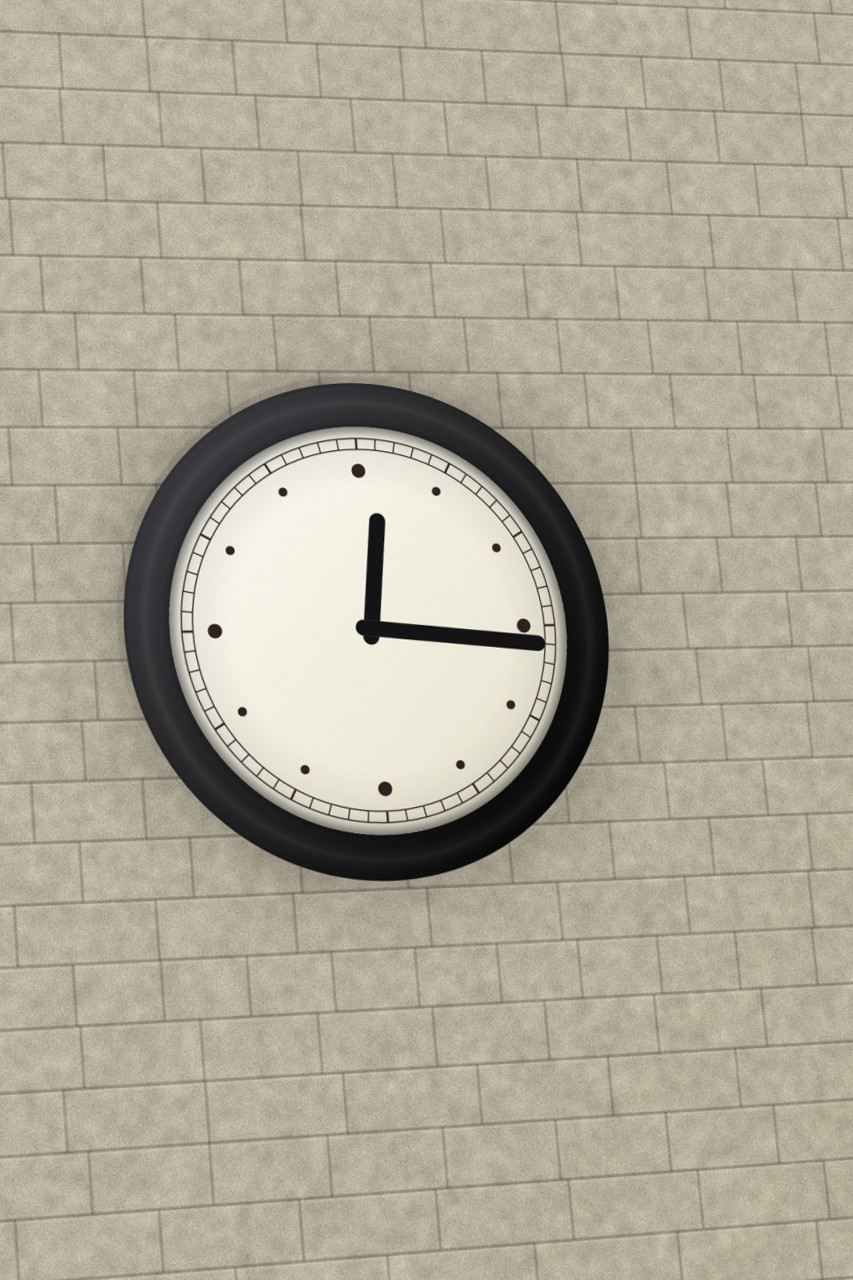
12:16
